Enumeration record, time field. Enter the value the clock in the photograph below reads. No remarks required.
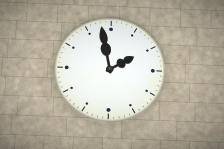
1:58
